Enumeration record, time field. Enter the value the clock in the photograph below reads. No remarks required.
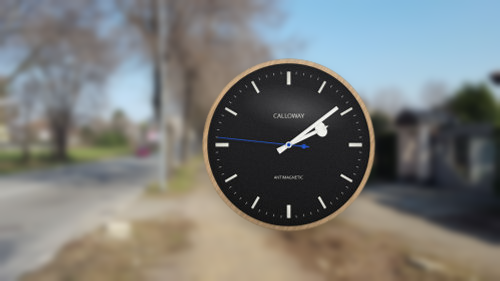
2:08:46
